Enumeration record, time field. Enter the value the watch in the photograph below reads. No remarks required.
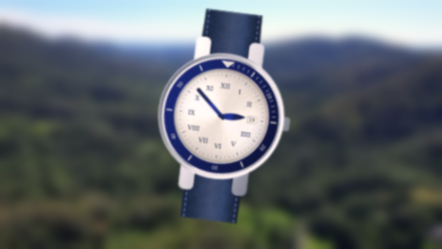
2:52
